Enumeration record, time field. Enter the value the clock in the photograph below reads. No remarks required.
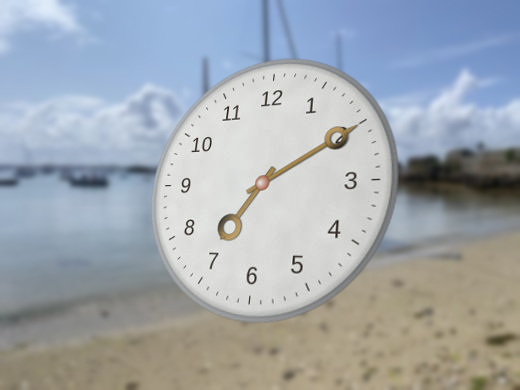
7:10
